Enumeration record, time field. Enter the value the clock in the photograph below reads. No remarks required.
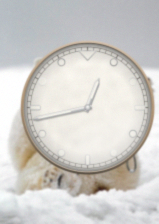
12:43
